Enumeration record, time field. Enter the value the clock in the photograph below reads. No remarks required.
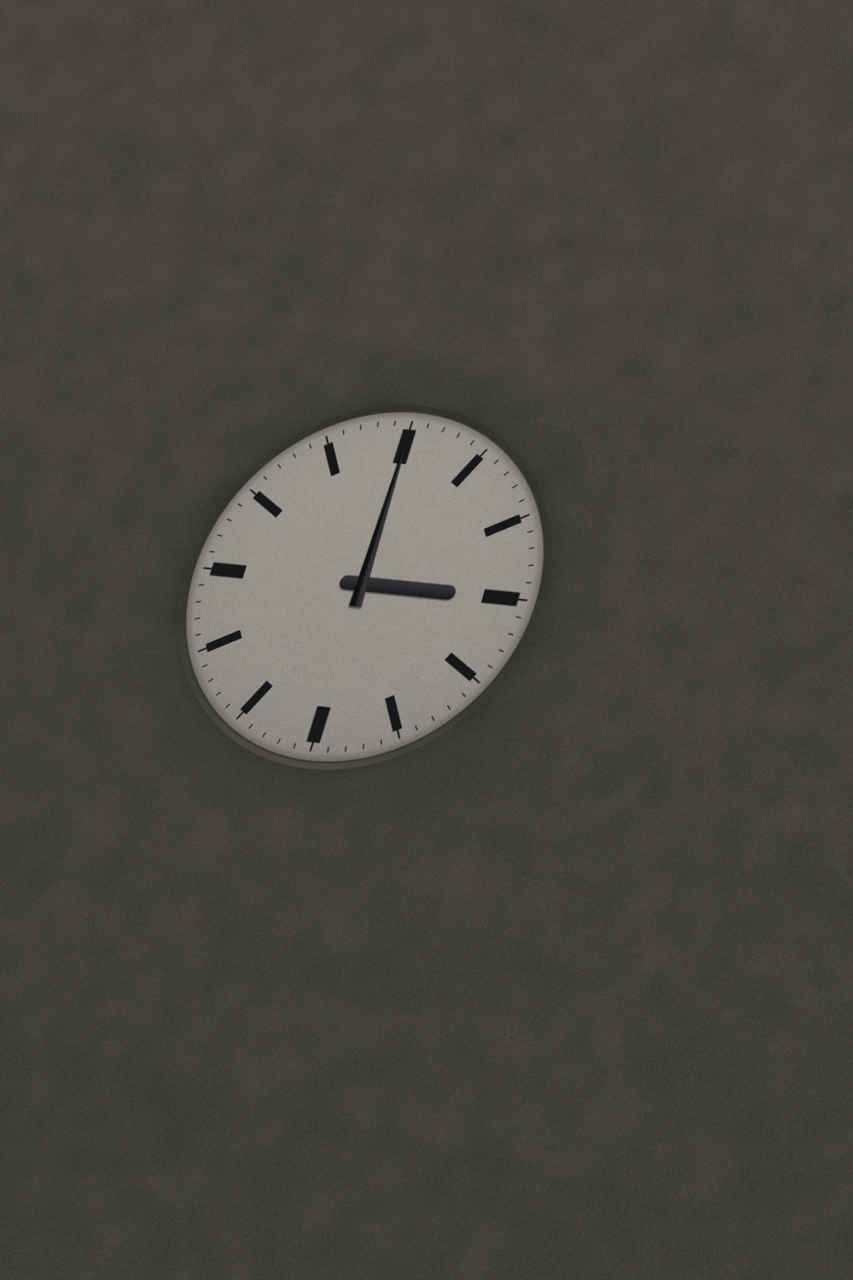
3:00
